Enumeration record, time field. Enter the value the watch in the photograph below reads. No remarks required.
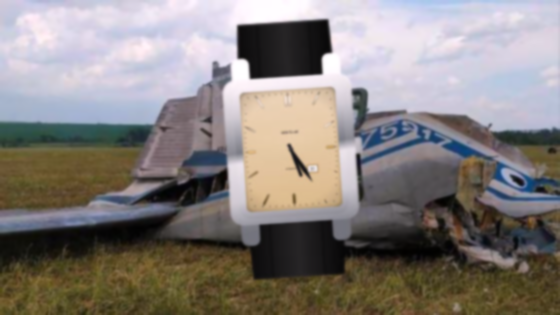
5:25
